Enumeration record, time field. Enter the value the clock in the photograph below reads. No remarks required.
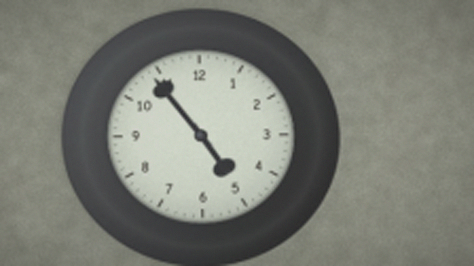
4:54
